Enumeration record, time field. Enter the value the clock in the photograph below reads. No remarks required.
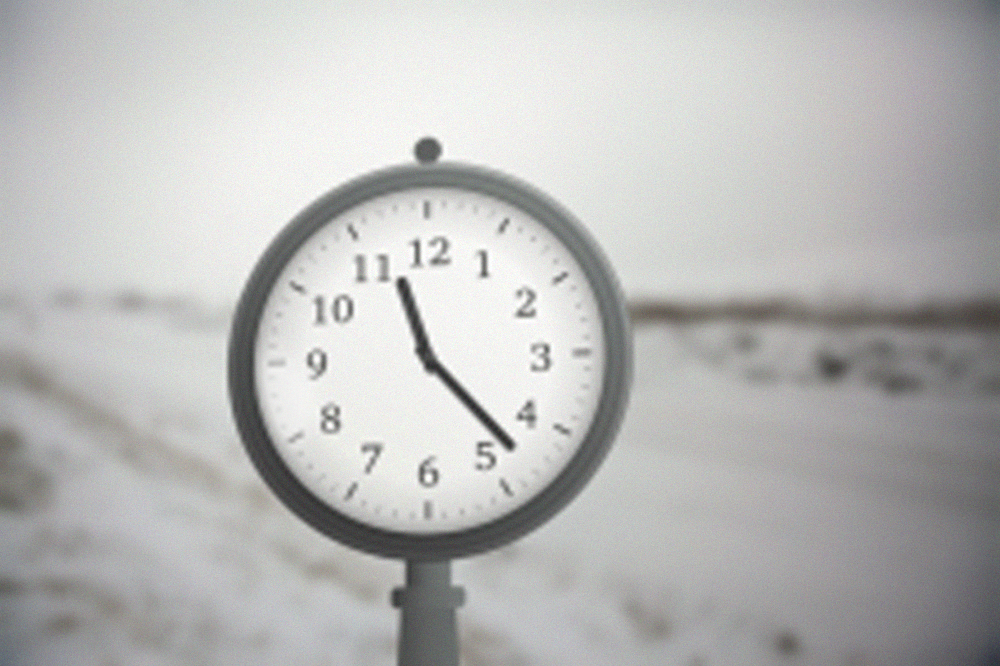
11:23
